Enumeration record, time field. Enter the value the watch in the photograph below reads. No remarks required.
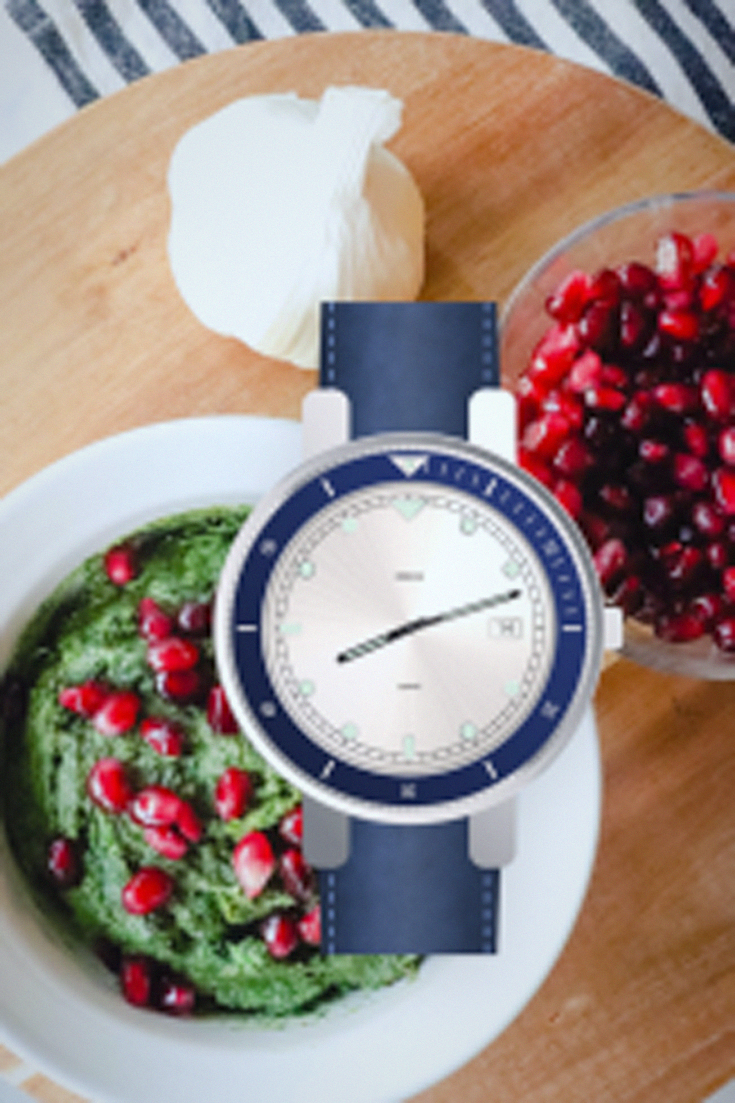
8:12
